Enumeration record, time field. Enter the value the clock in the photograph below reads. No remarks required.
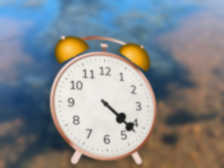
4:22
